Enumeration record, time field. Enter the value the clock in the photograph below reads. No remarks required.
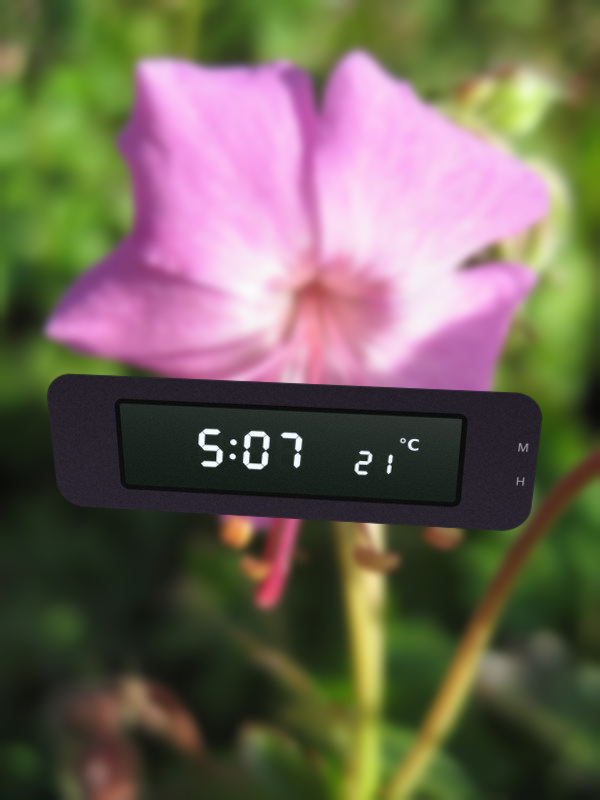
5:07
